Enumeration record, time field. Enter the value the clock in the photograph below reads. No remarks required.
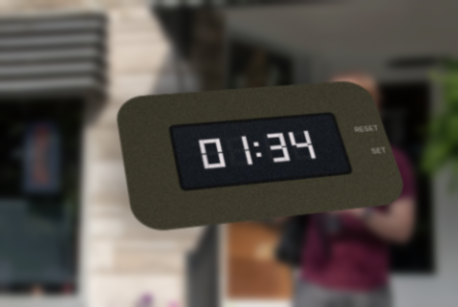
1:34
